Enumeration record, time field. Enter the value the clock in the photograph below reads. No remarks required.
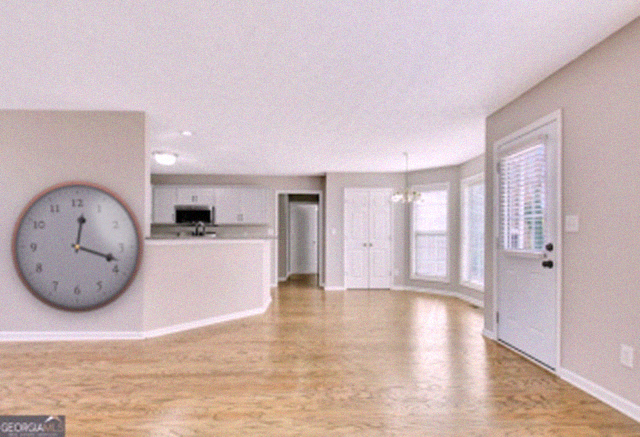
12:18
